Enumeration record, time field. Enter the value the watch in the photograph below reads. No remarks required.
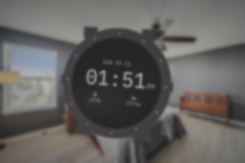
1:51
